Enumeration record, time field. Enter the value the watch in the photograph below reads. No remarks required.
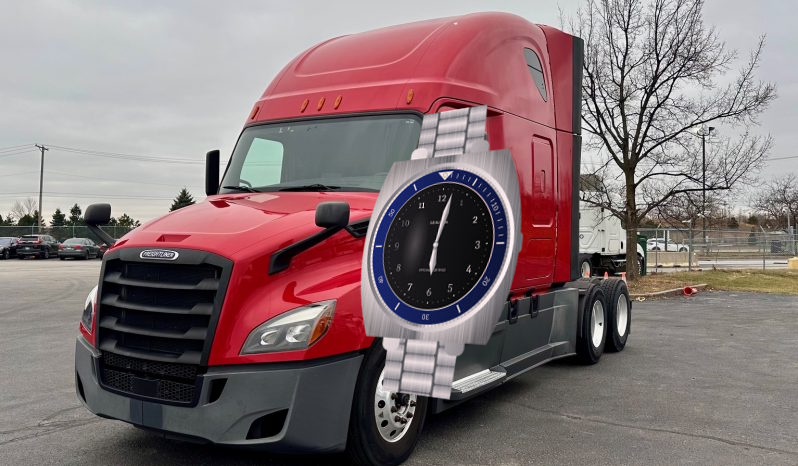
6:02
